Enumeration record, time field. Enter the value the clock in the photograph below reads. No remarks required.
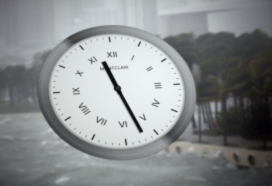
11:27
